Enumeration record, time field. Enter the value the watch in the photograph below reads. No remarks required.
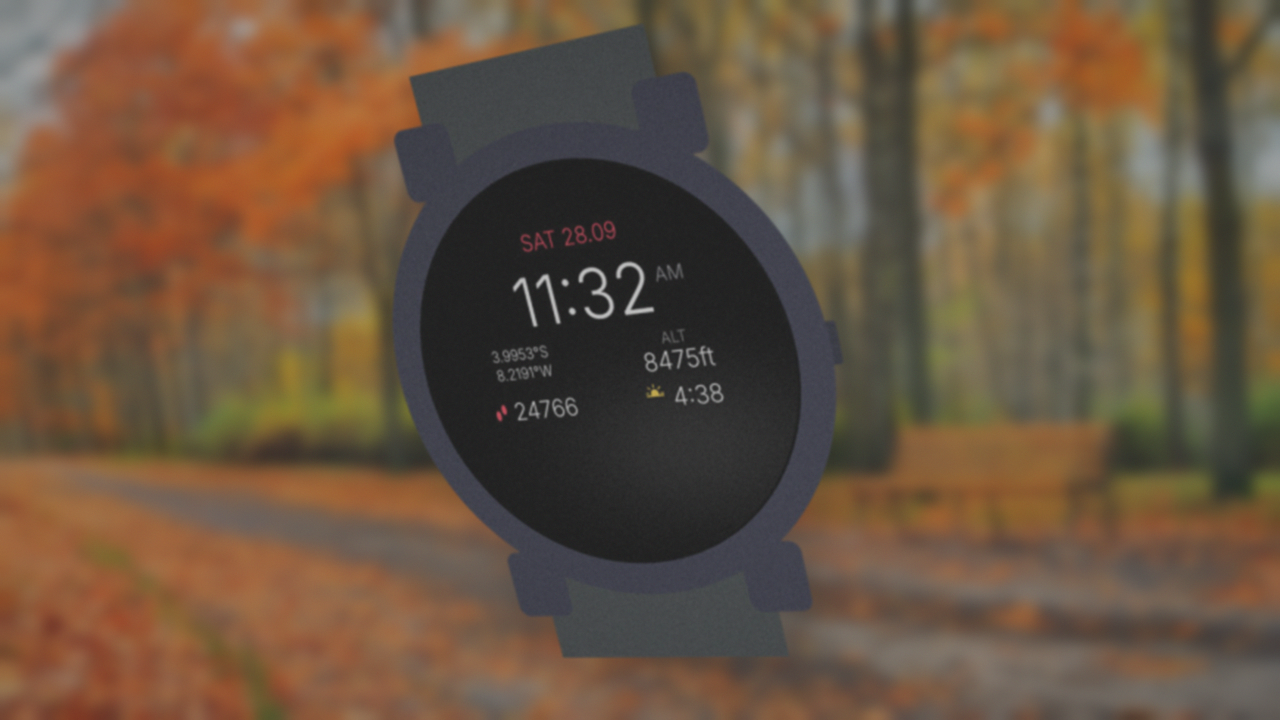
11:32
